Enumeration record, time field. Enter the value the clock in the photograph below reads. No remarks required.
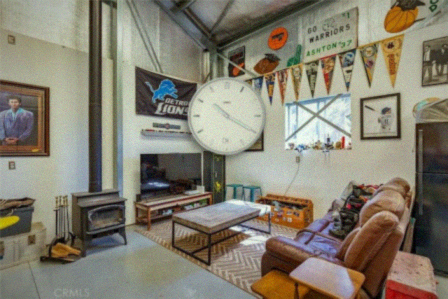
10:20
